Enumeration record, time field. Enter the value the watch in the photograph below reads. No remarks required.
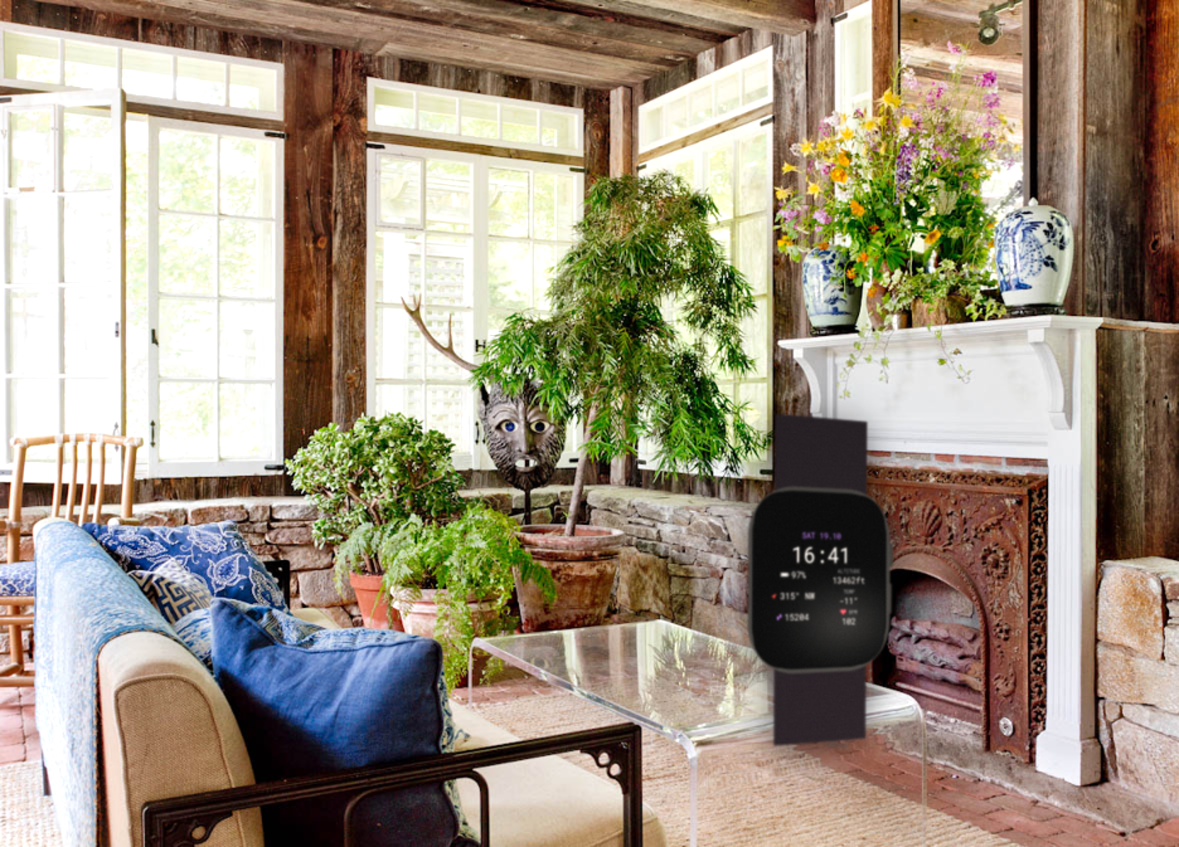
16:41
